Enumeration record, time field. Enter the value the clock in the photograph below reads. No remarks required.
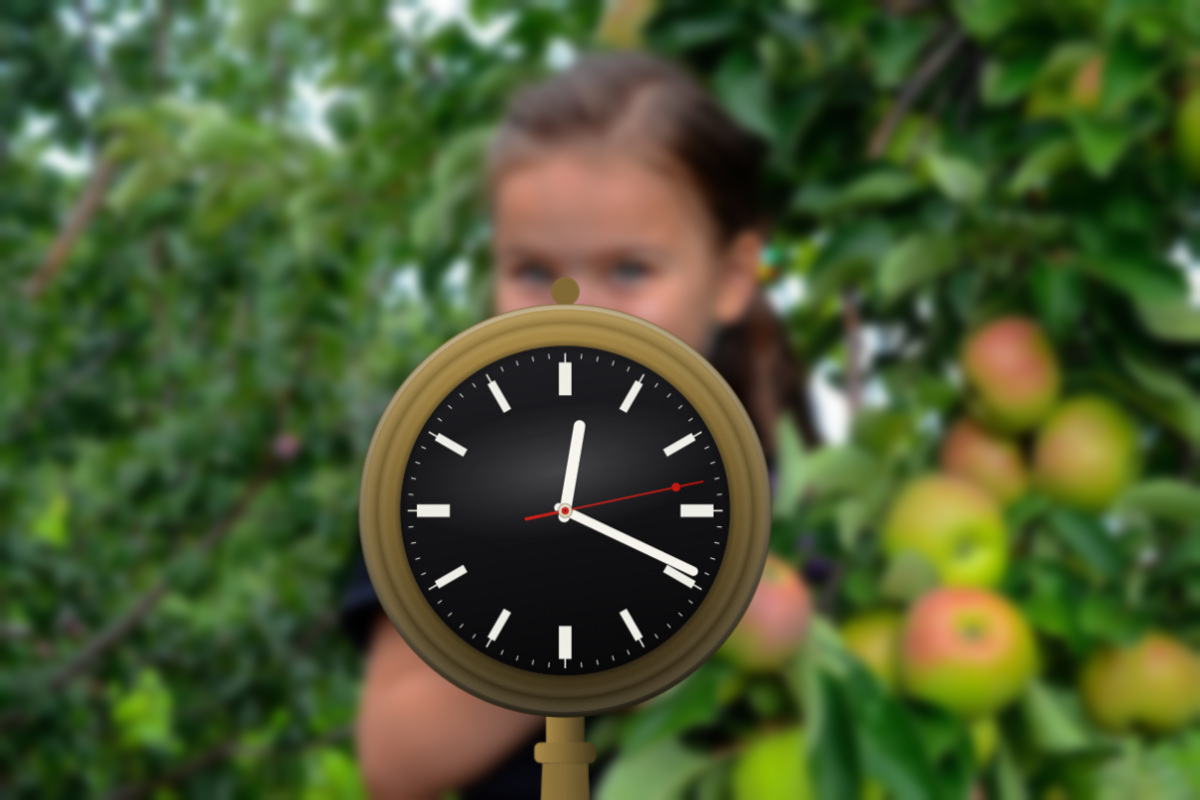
12:19:13
